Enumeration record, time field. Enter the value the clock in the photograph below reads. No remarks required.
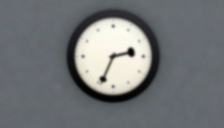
2:34
